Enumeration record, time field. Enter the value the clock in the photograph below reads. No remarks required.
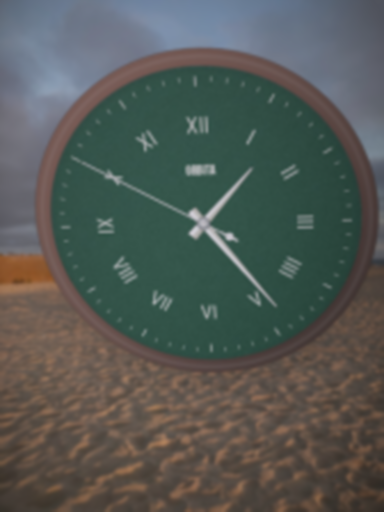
1:23:50
